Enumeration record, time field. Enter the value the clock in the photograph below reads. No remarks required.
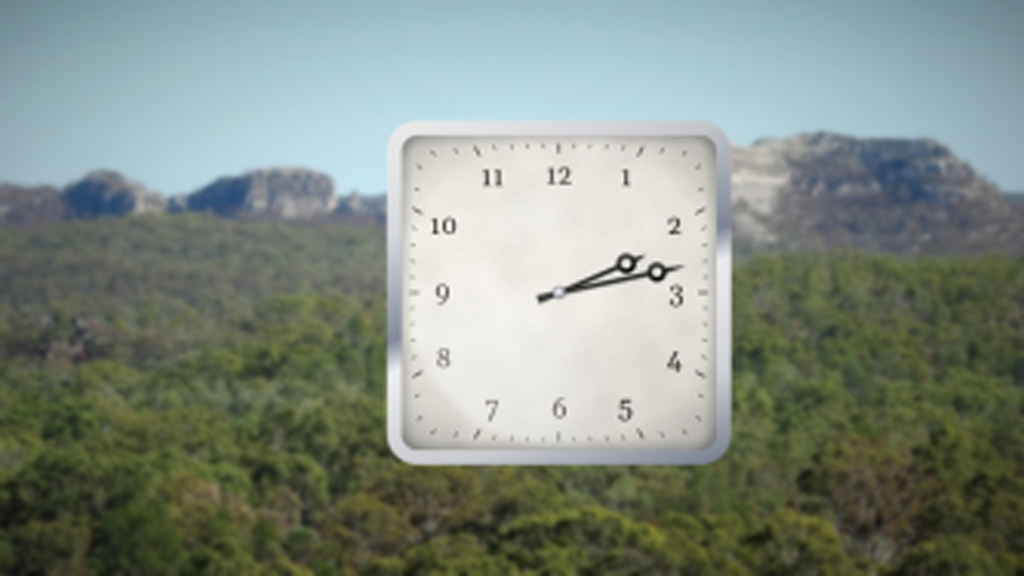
2:13
